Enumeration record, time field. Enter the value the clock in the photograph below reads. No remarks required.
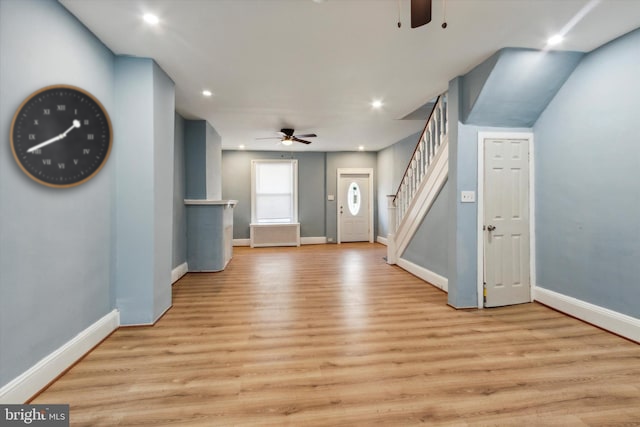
1:41
